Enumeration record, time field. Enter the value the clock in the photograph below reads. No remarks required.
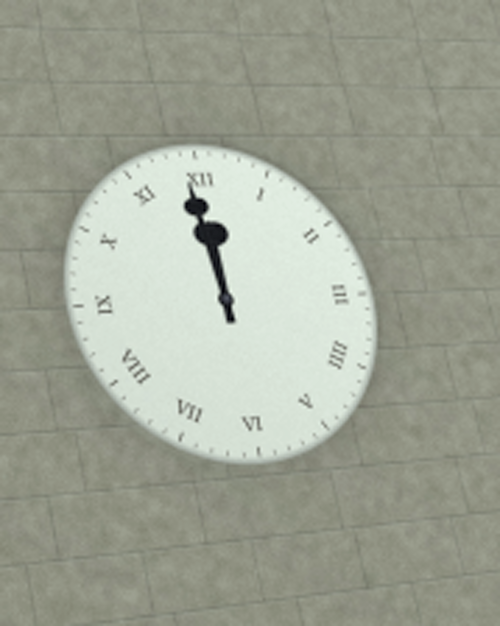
11:59
